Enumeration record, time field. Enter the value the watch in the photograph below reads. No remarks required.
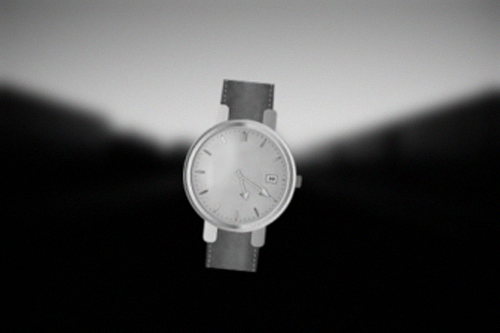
5:20
